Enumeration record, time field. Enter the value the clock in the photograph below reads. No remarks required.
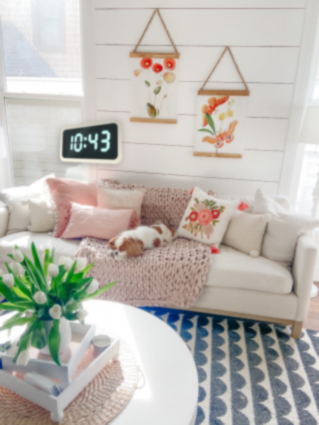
10:43
